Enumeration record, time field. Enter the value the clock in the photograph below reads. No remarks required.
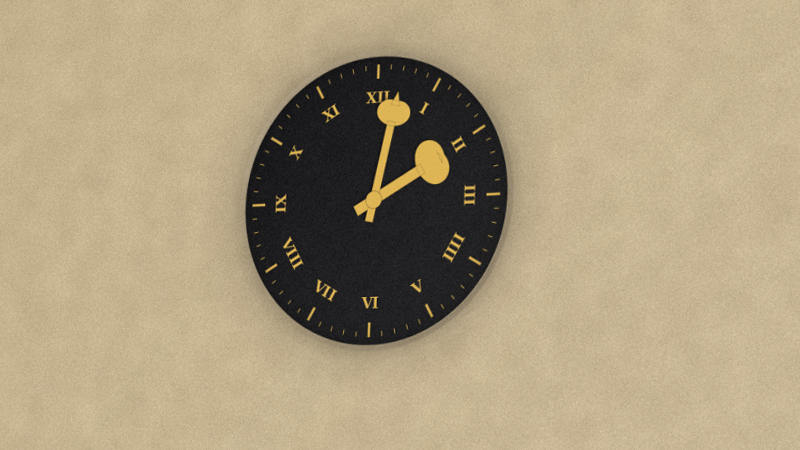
2:02
